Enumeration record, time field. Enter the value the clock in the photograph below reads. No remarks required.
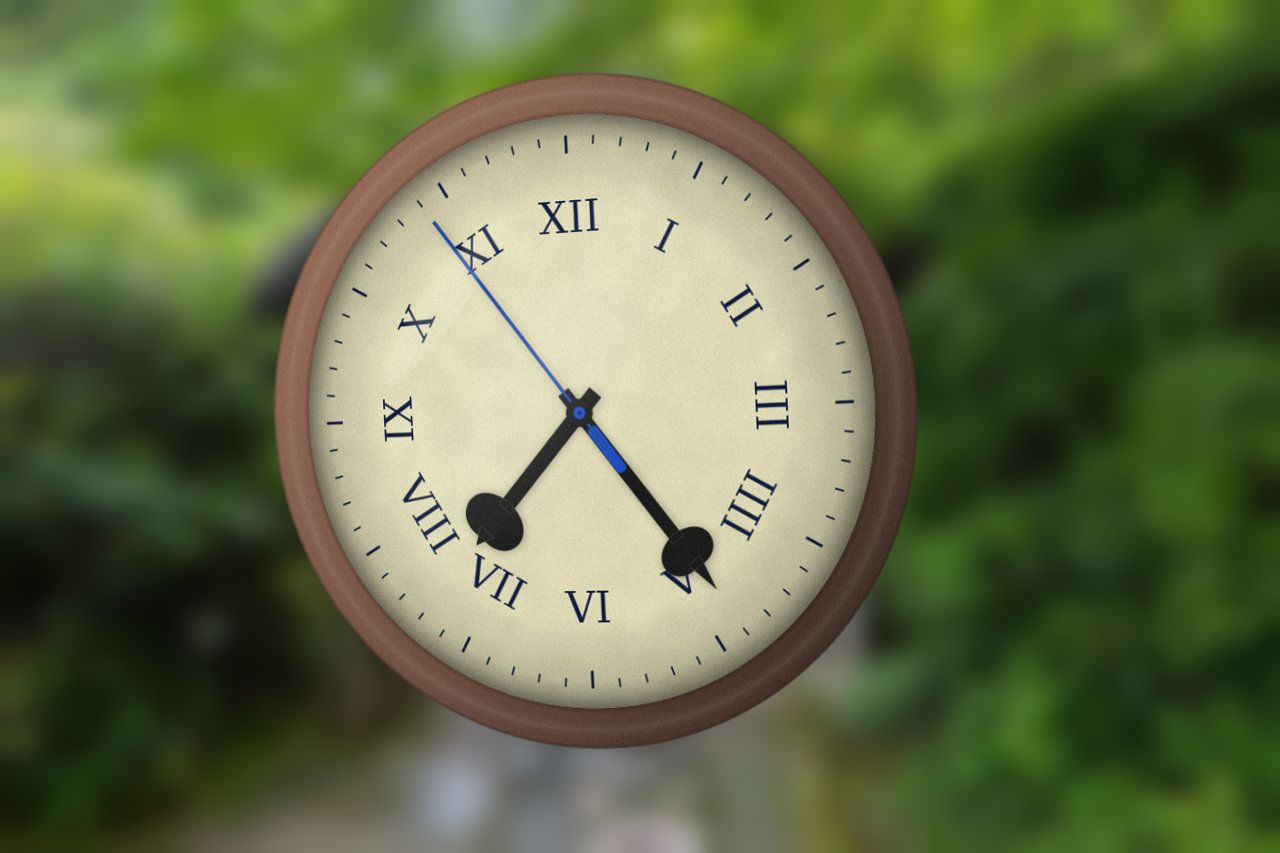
7:23:54
